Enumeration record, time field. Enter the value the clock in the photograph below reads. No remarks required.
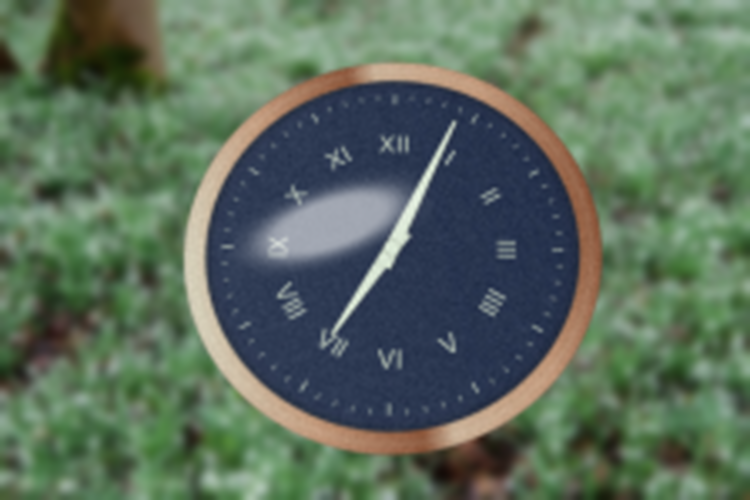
7:04
